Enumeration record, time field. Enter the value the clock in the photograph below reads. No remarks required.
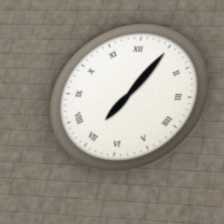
7:05
